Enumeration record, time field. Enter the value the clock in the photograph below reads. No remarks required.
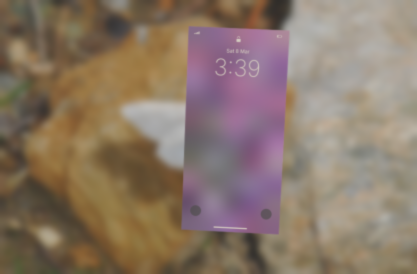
3:39
